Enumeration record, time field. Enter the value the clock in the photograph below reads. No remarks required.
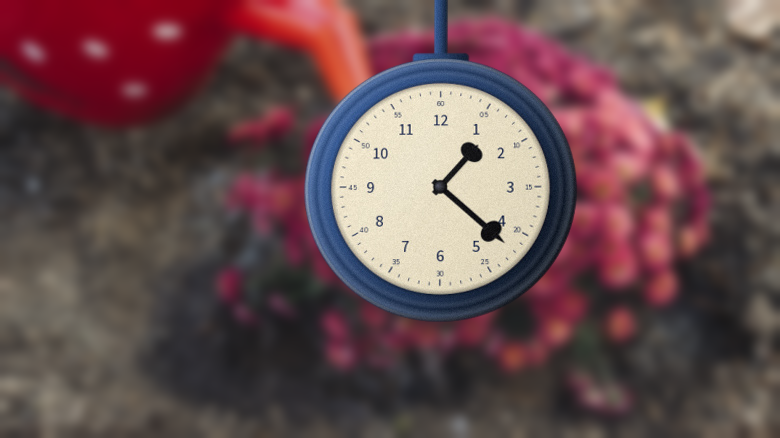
1:22
